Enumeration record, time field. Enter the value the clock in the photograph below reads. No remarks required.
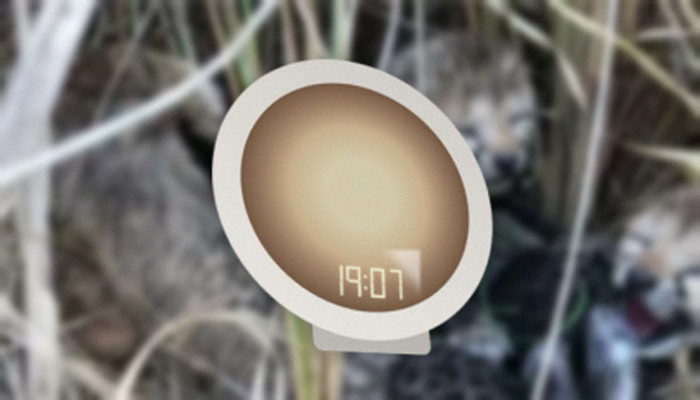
19:07
